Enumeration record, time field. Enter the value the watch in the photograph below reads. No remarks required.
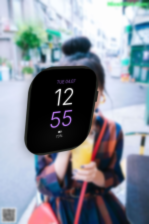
12:55
